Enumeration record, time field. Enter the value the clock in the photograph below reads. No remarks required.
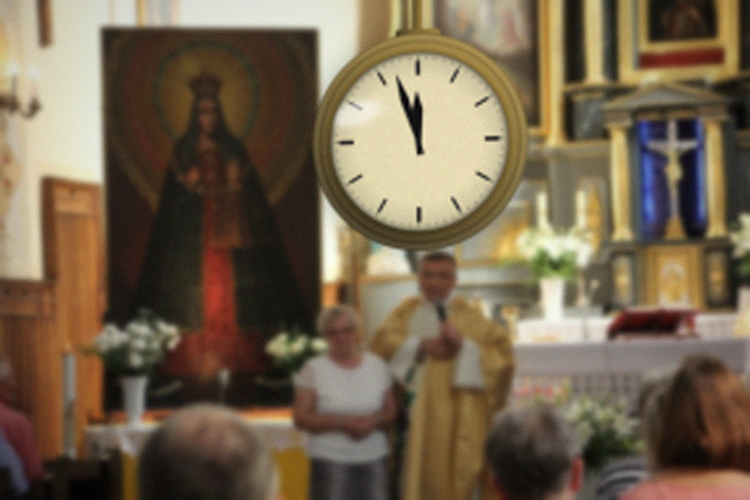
11:57
